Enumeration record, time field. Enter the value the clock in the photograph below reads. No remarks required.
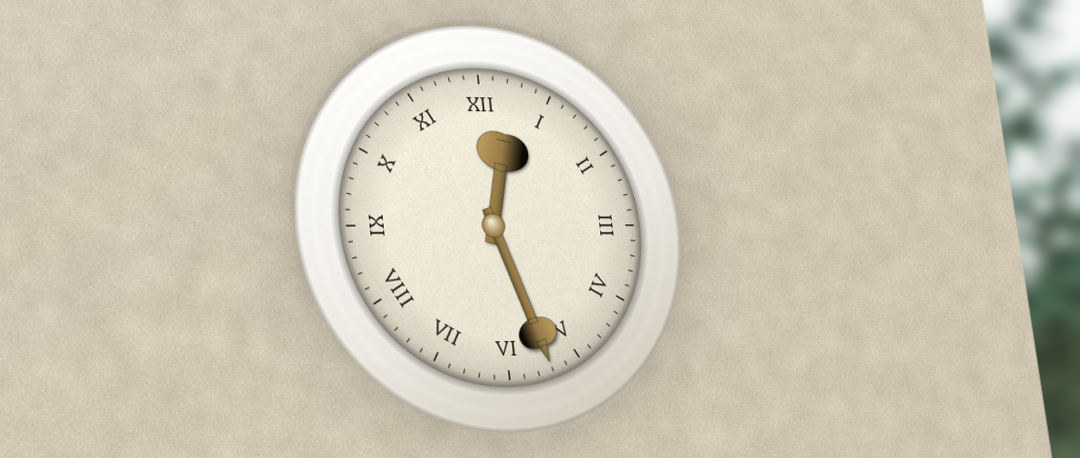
12:27
